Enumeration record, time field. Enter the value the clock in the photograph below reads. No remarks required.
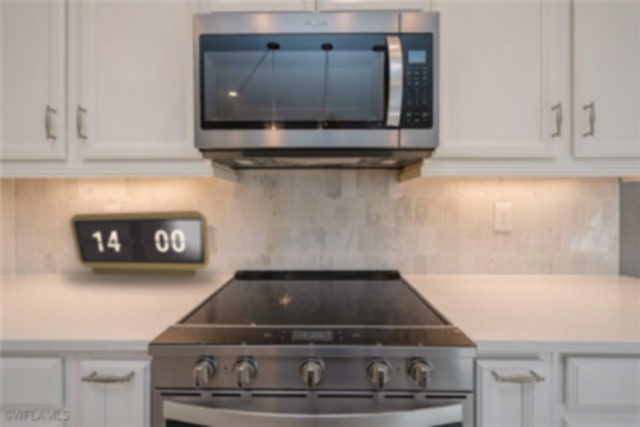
14:00
